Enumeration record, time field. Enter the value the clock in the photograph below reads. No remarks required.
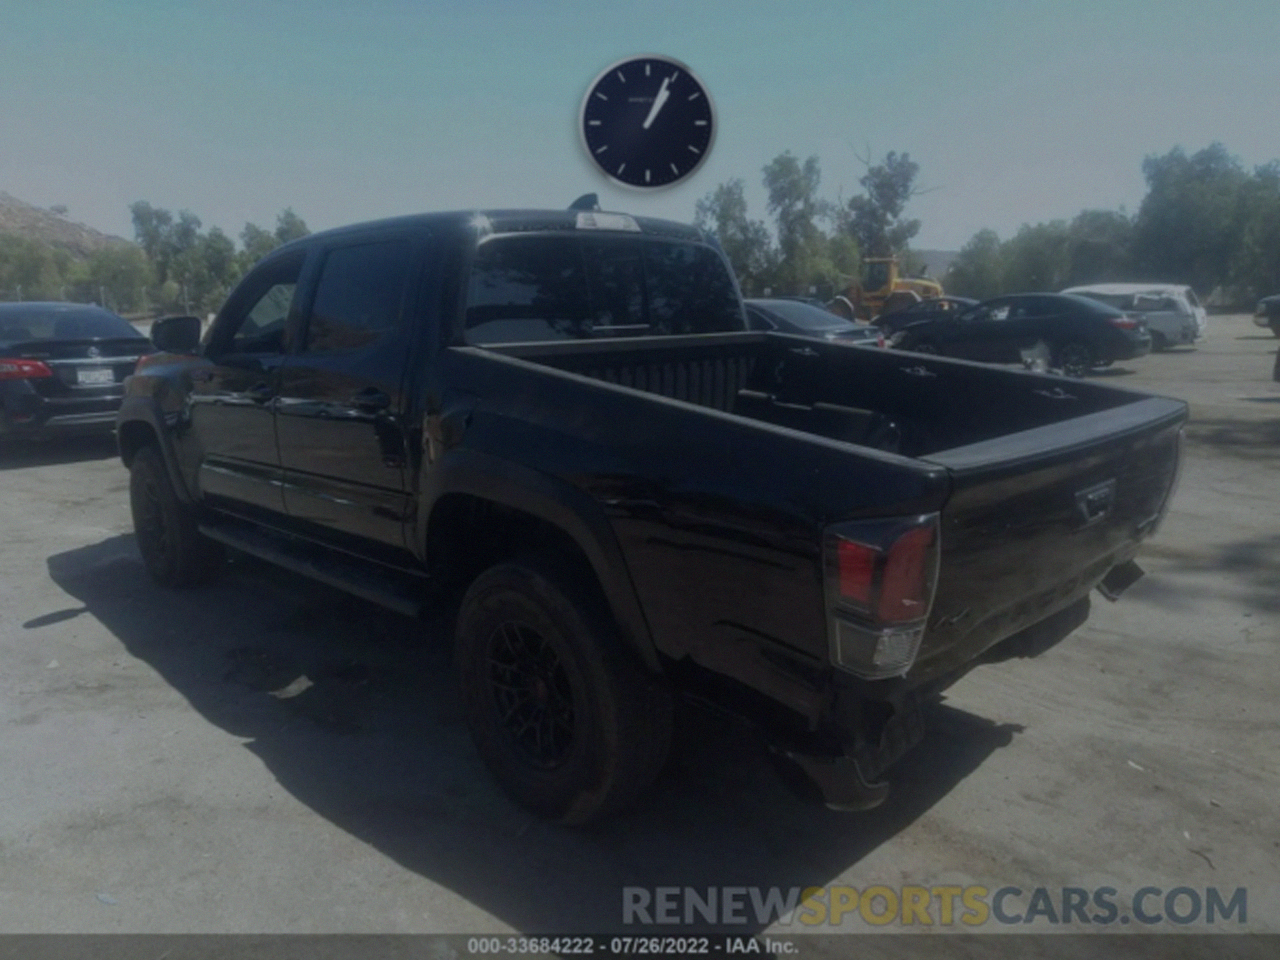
1:04
